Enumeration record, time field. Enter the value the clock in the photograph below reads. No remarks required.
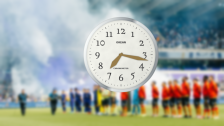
7:17
